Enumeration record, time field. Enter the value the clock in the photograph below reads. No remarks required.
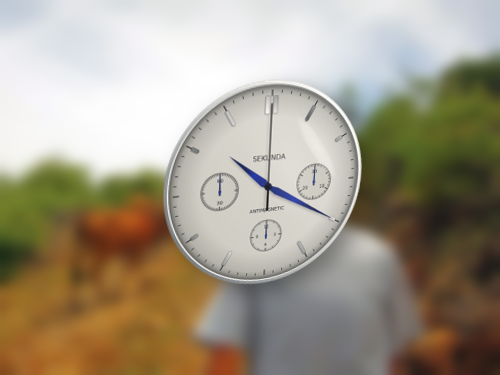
10:20
